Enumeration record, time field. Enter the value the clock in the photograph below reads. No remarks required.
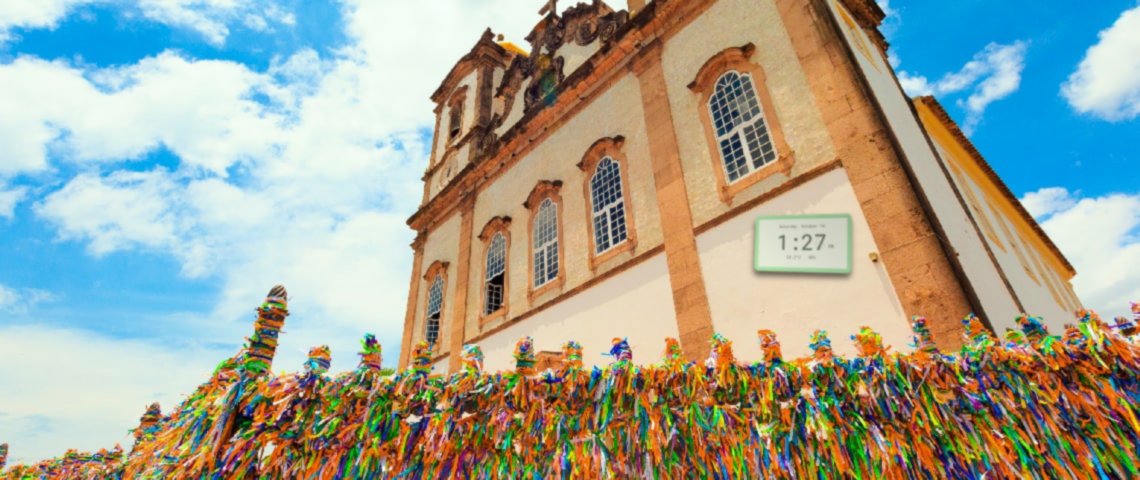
1:27
